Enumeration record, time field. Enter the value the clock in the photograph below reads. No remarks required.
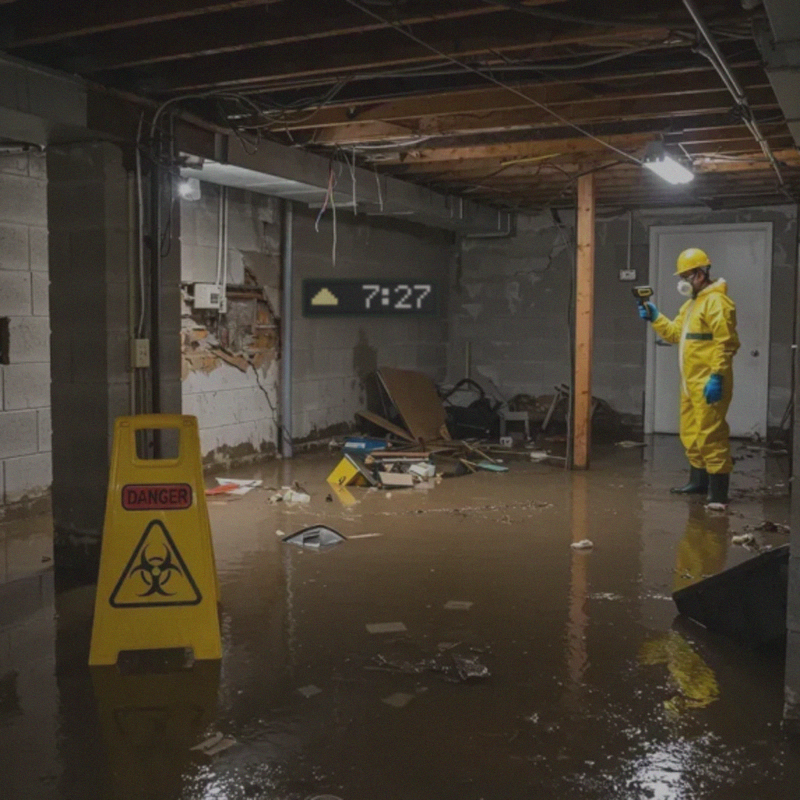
7:27
